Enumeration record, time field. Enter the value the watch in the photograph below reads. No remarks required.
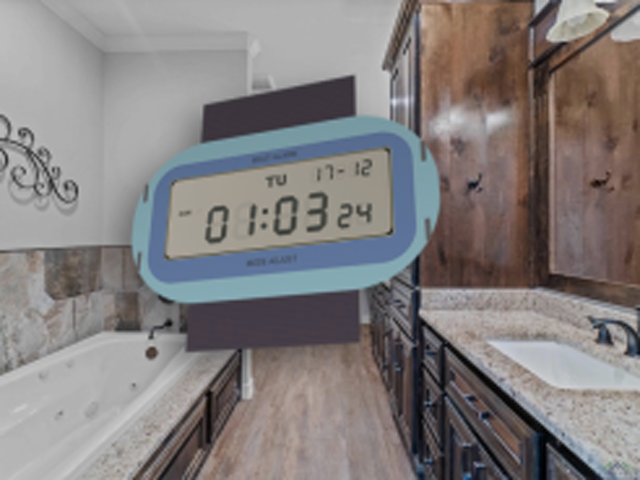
1:03:24
